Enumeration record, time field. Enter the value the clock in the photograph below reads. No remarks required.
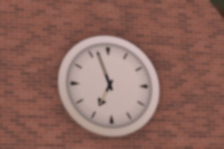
6:57
